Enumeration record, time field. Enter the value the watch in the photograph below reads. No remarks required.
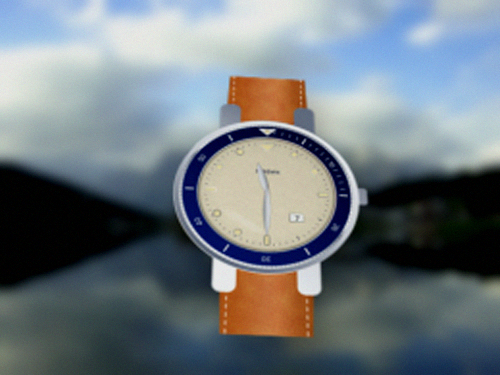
11:30
